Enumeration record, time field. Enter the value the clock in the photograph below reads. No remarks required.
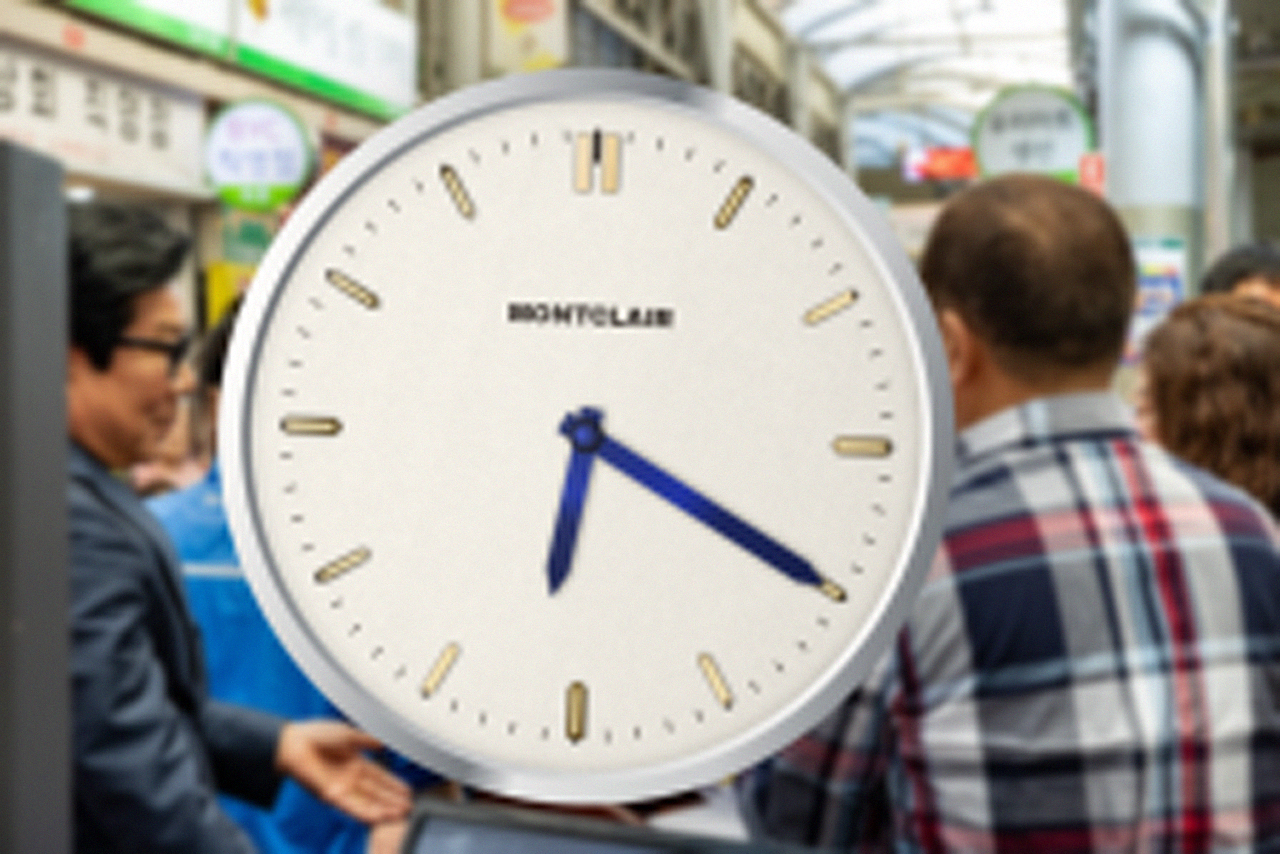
6:20
